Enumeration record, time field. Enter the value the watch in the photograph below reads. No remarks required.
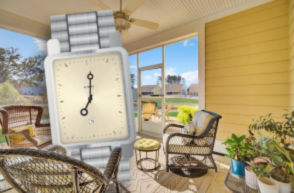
7:01
